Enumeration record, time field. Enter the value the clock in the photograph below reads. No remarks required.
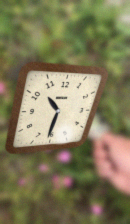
10:31
